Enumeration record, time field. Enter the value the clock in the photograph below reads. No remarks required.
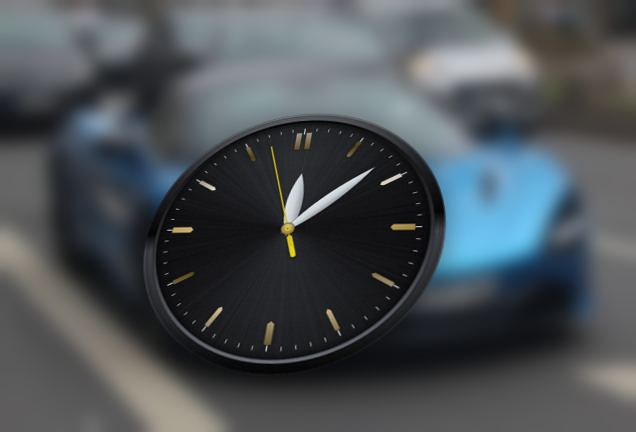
12:07:57
